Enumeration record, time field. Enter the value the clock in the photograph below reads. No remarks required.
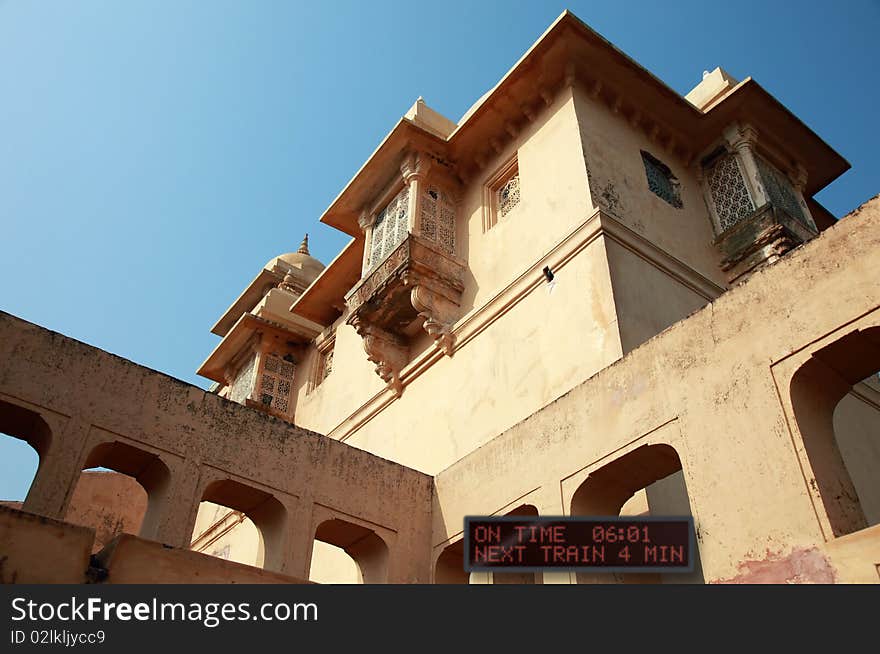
6:01
